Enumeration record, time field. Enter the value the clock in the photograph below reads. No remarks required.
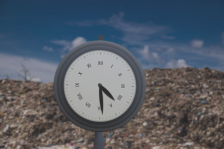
4:29
